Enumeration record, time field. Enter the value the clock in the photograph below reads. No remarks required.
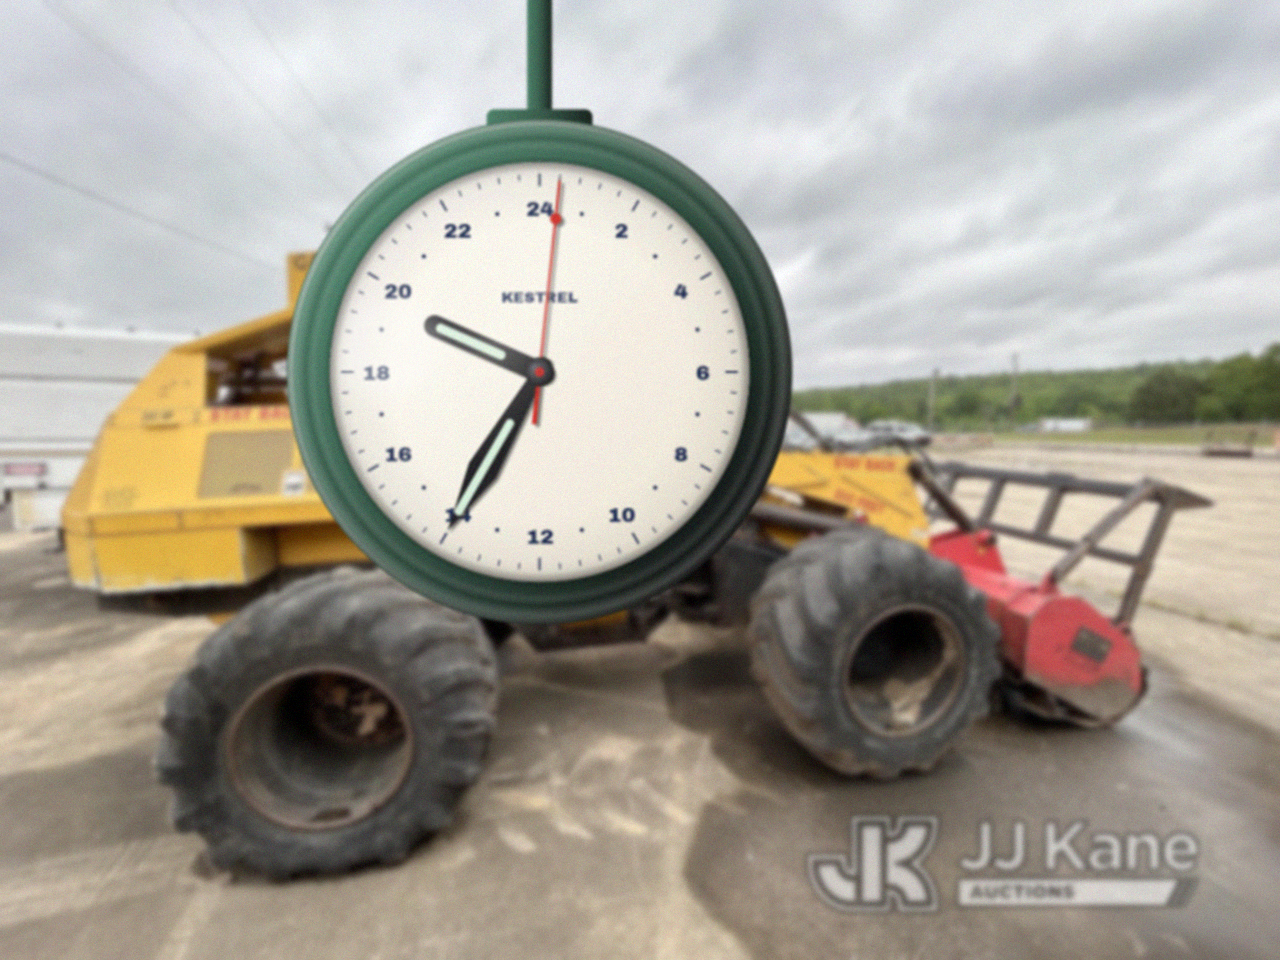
19:35:01
